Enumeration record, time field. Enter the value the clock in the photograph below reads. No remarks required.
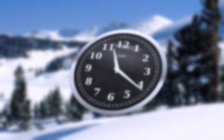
11:21
